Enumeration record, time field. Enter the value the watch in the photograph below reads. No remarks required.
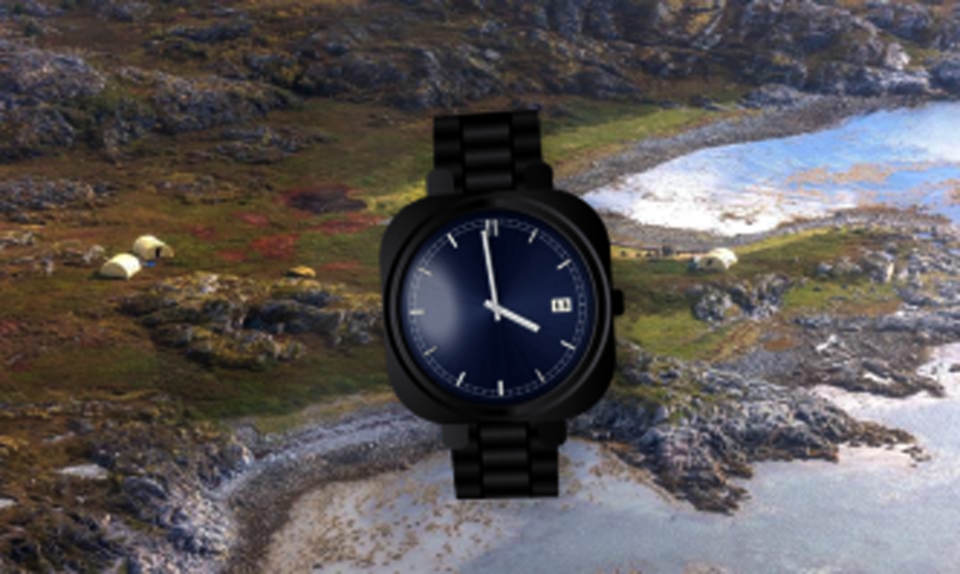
3:59
